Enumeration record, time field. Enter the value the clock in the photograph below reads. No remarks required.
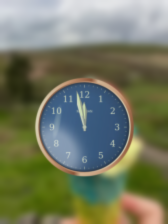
11:58
